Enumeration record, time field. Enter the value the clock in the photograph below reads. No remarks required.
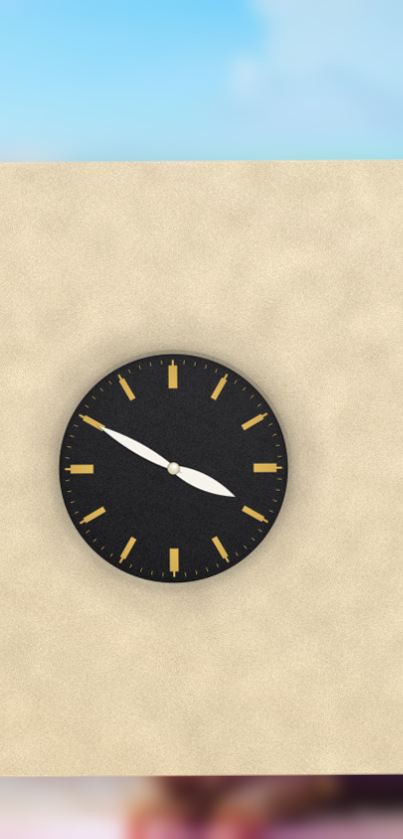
3:50
